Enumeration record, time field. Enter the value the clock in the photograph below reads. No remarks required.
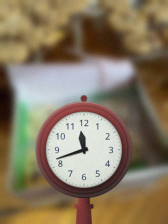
11:42
